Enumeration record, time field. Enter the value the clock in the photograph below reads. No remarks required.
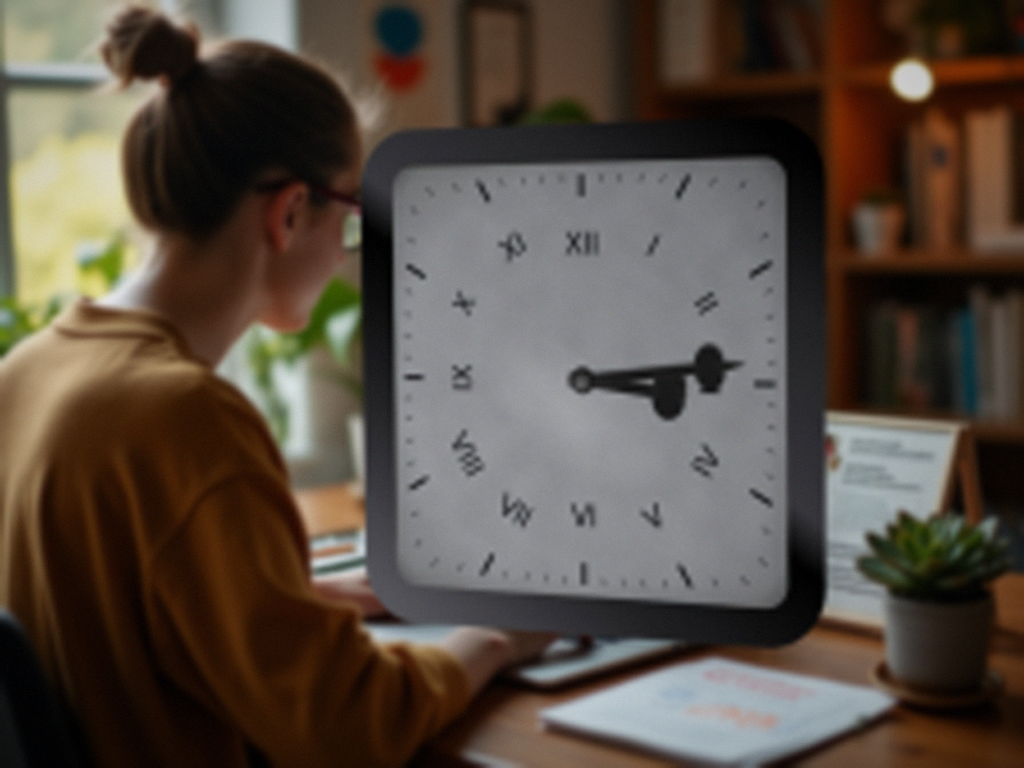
3:14
